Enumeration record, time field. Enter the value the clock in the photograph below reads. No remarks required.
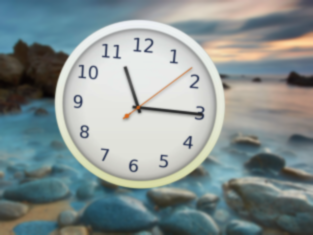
11:15:08
